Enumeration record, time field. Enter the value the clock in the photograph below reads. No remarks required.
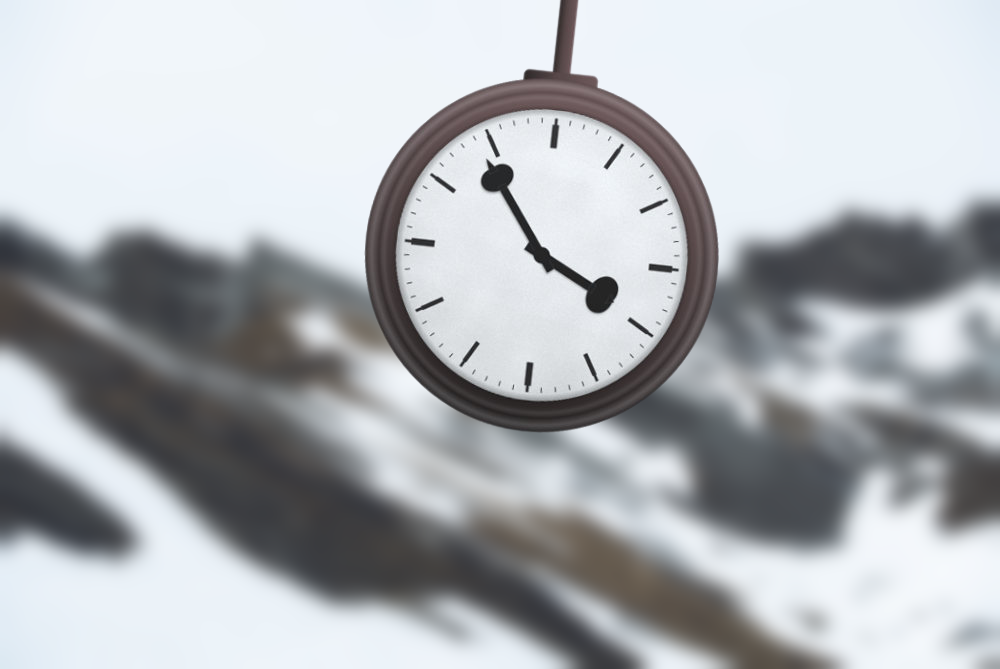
3:54
